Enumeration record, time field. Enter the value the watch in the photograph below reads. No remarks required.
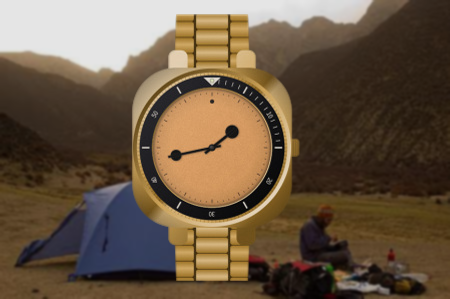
1:43
